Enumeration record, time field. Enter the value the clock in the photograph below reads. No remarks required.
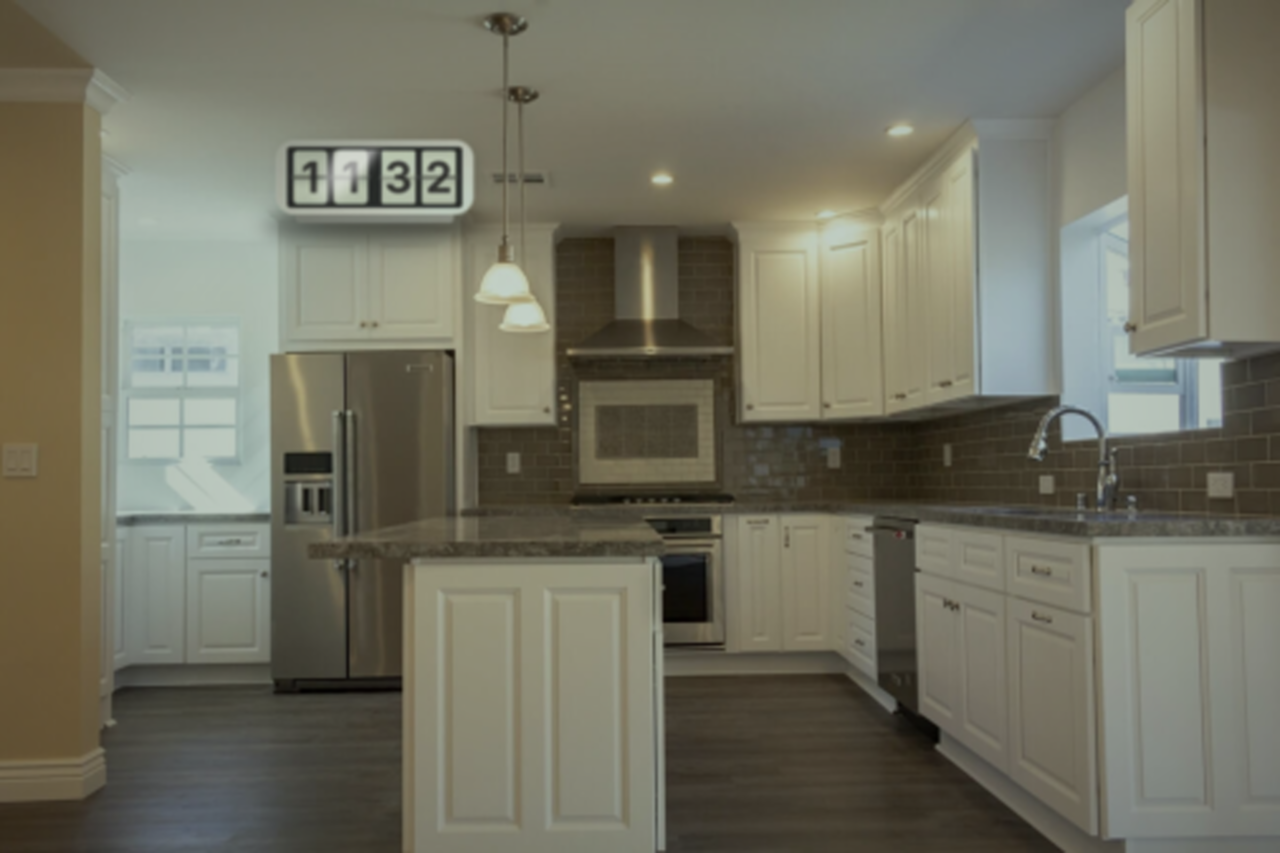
11:32
